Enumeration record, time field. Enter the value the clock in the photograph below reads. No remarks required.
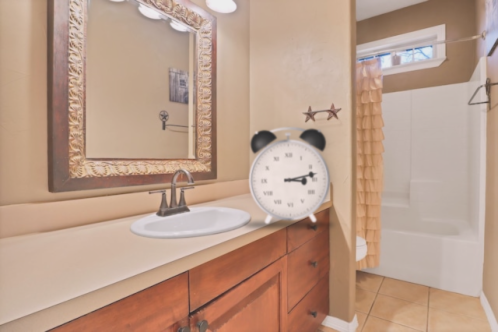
3:13
